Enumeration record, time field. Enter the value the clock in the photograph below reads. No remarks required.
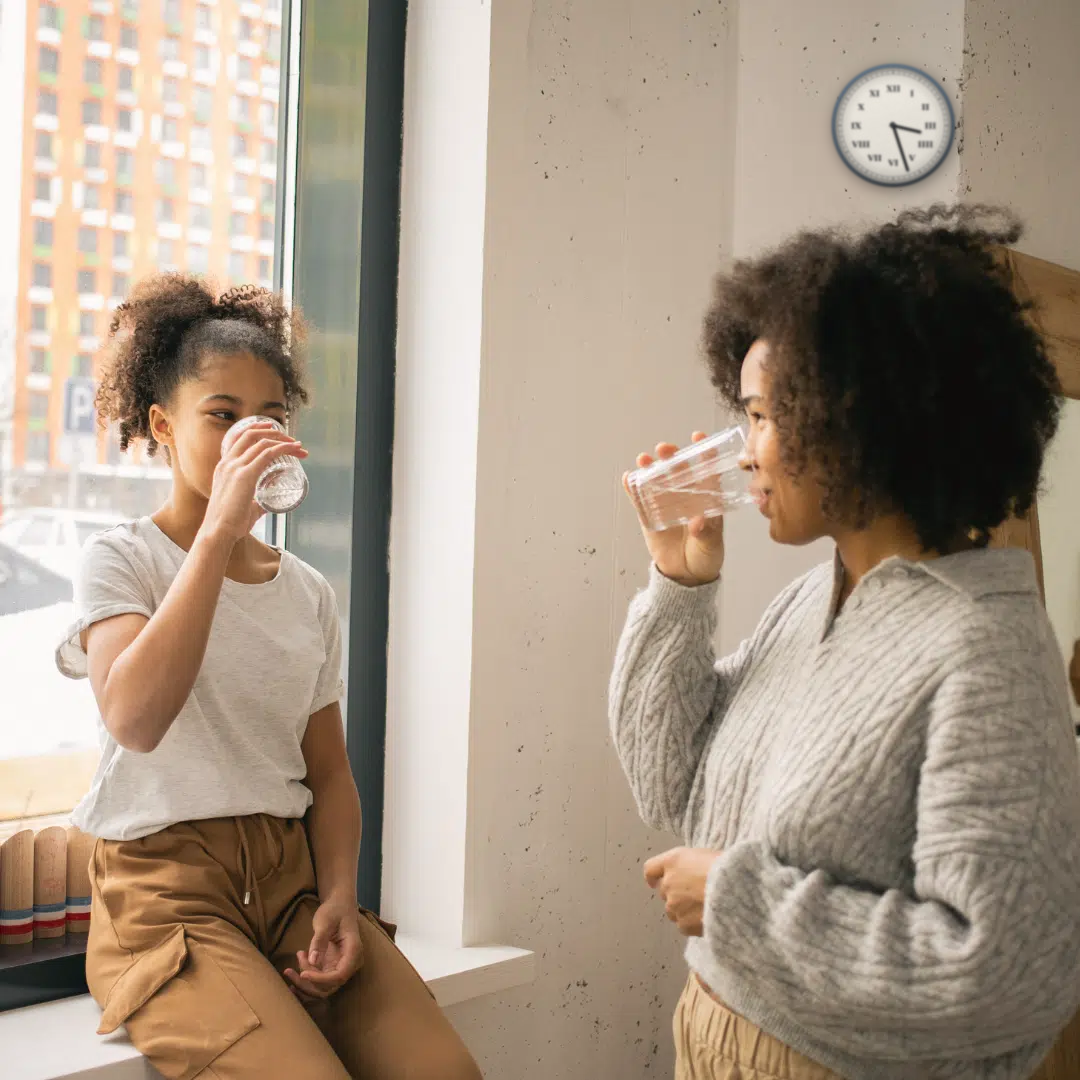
3:27
